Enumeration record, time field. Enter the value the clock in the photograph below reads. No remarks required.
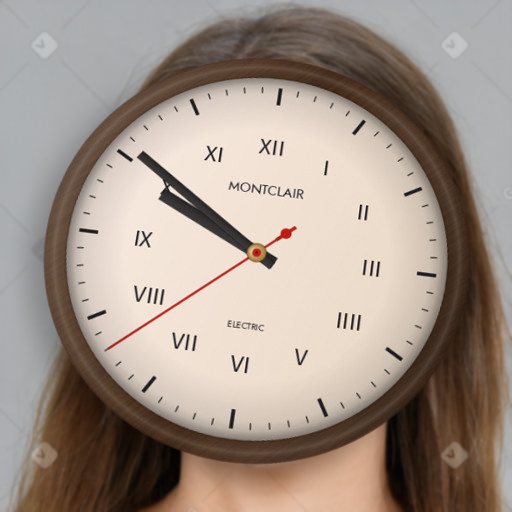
9:50:38
